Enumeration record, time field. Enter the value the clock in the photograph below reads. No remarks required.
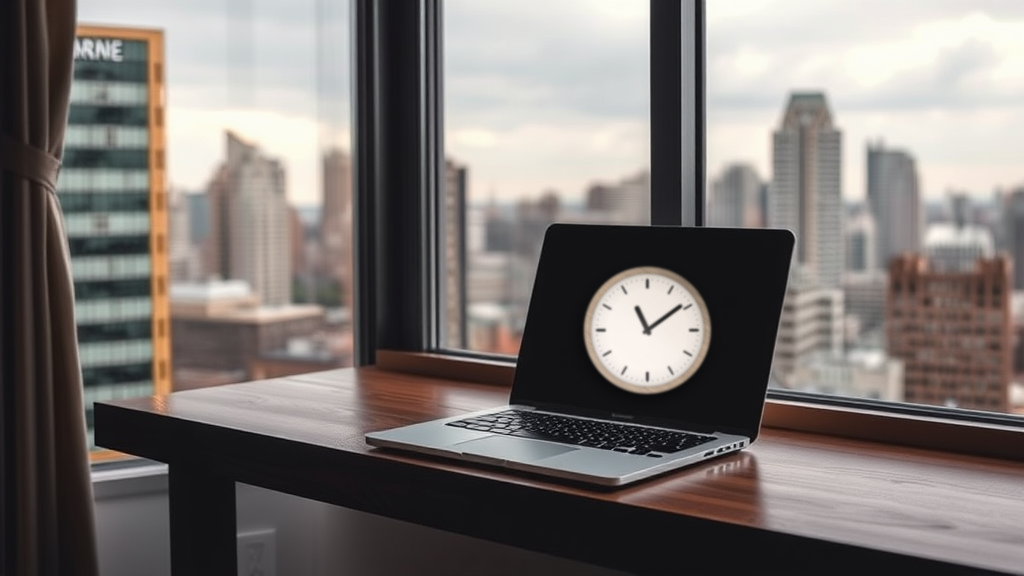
11:09
